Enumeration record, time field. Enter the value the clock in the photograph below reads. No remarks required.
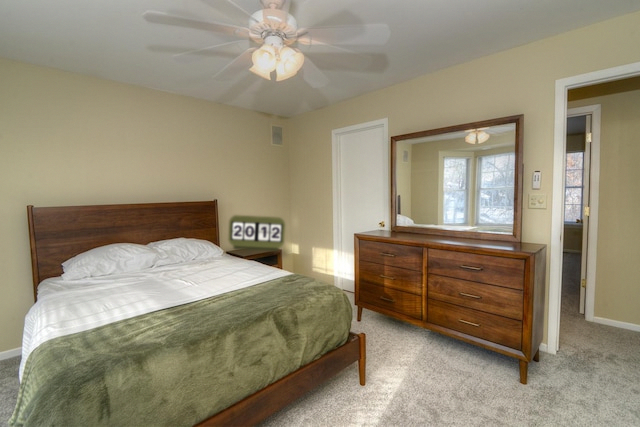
20:12
